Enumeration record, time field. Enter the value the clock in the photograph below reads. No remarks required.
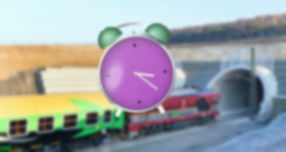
3:22
